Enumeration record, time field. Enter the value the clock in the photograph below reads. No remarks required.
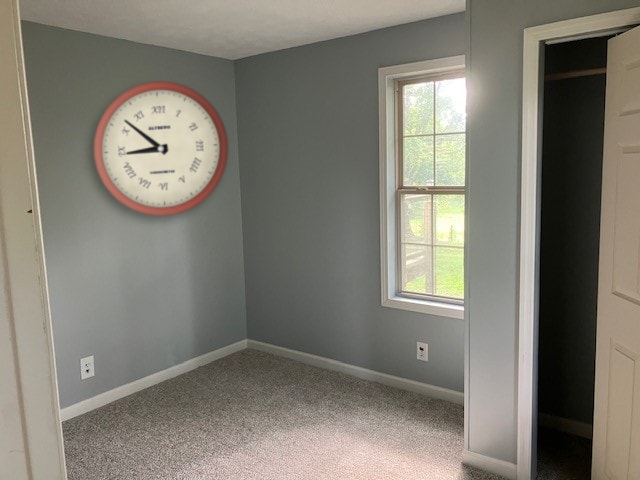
8:52
